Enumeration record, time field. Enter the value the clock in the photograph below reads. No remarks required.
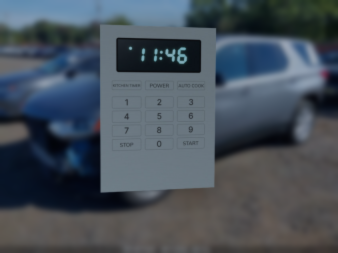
11:46
